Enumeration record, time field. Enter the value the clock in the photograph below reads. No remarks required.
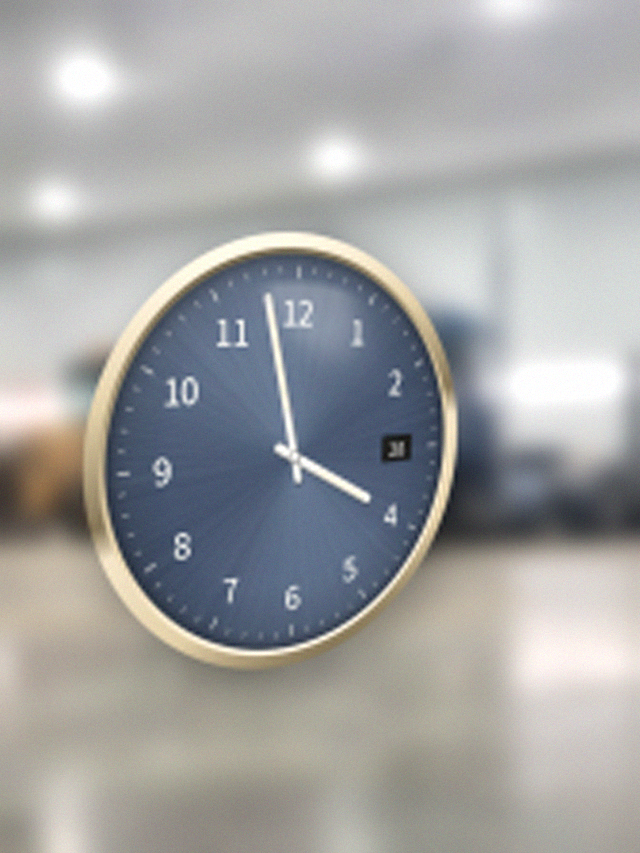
3:58
